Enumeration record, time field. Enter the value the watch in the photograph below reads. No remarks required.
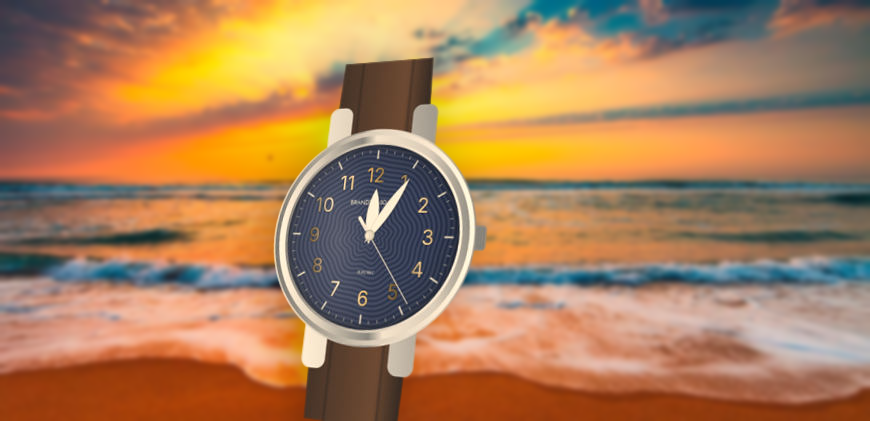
12:05:24
